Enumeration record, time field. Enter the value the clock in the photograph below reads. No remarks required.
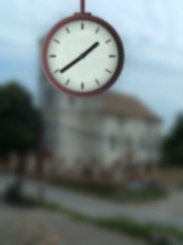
1:39
